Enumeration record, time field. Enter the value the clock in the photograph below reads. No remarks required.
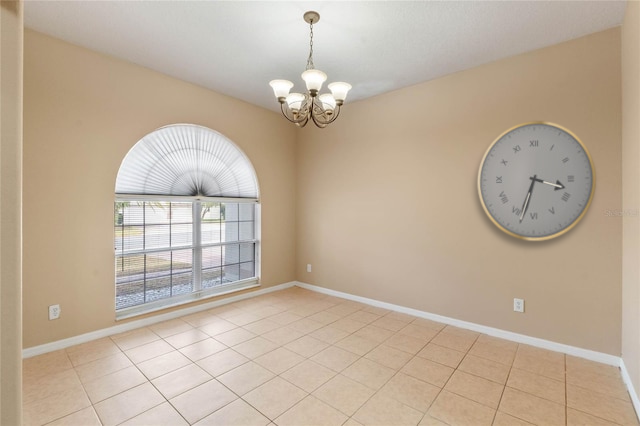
3:33
